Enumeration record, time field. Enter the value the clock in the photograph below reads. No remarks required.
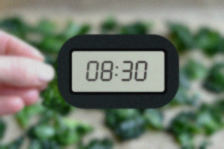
8:30
